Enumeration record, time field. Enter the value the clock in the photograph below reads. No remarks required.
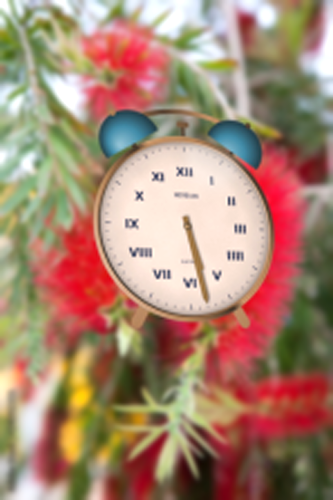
5:28
